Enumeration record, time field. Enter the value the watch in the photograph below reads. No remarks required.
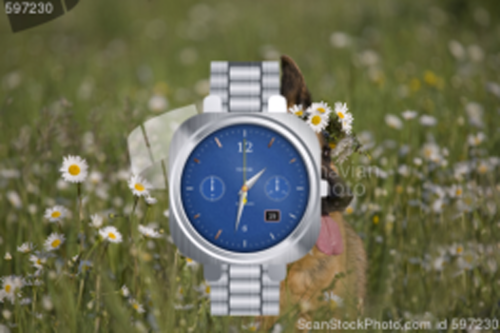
1:32
